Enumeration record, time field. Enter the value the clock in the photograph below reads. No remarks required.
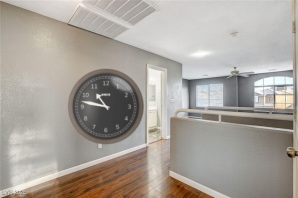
10:47
